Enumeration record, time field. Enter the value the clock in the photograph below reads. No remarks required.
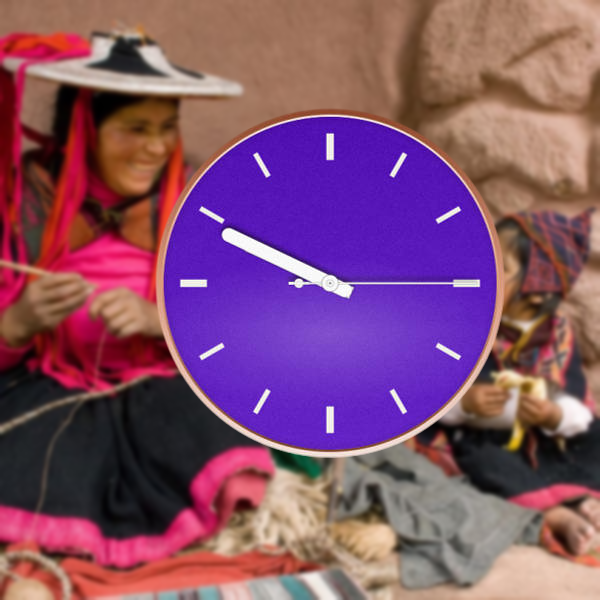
9:49:15
